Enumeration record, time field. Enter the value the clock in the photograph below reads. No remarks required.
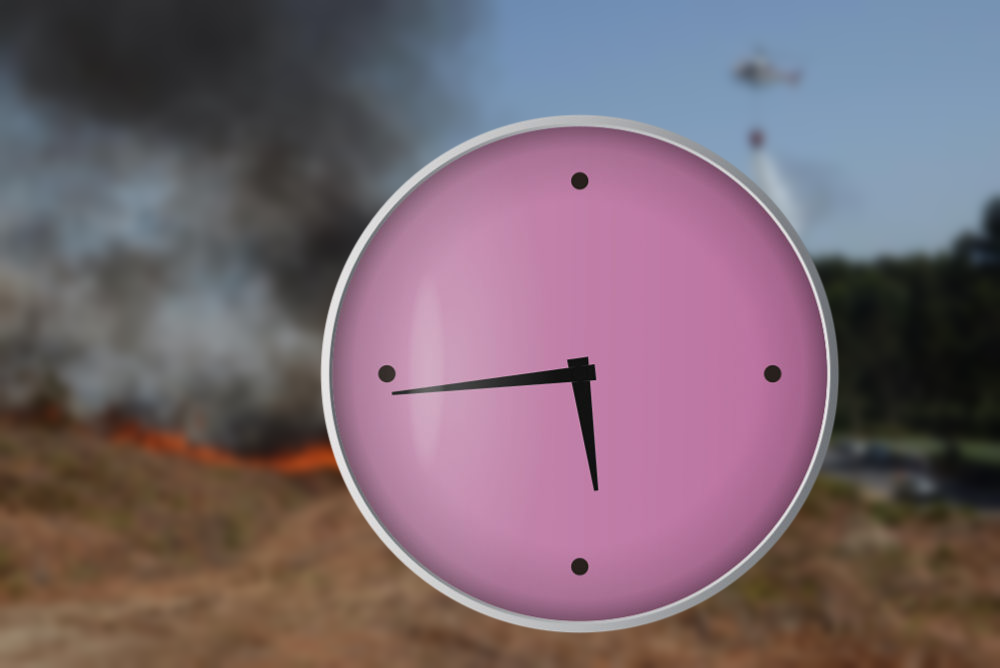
5:44
